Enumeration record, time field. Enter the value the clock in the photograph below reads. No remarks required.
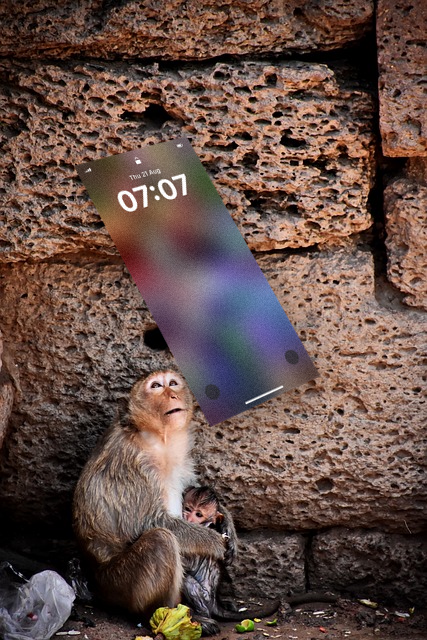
7:07
